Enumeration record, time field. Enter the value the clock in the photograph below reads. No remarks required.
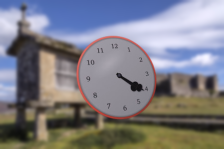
4:21
